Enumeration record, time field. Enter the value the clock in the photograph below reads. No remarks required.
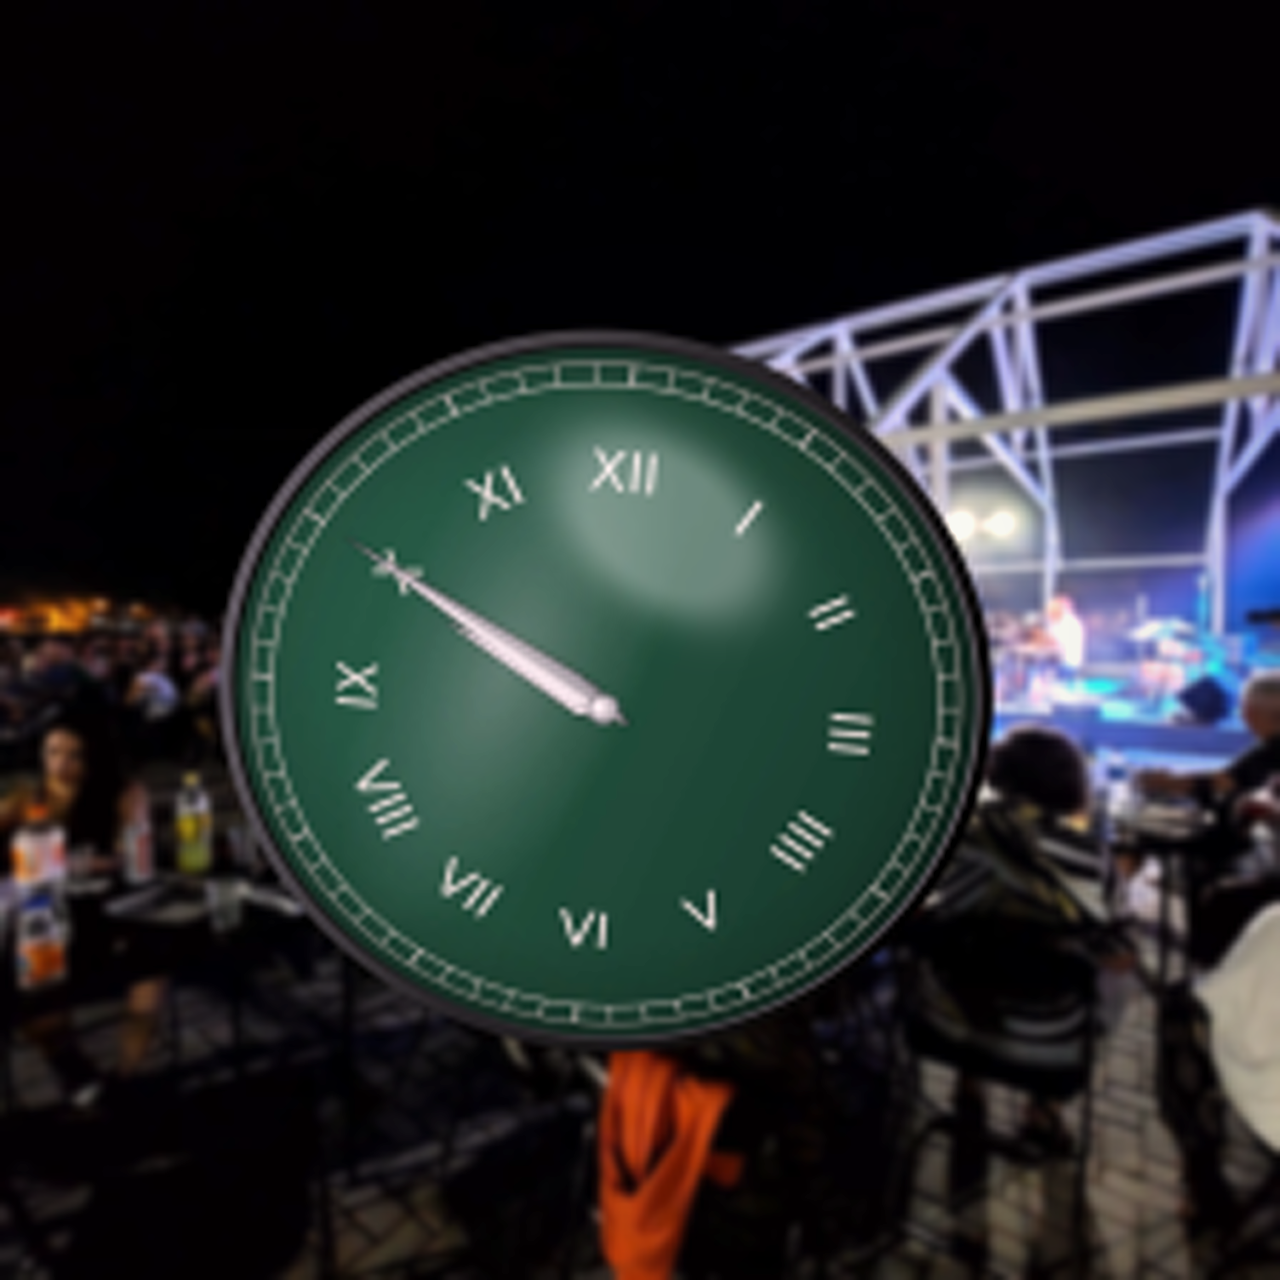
9:50
